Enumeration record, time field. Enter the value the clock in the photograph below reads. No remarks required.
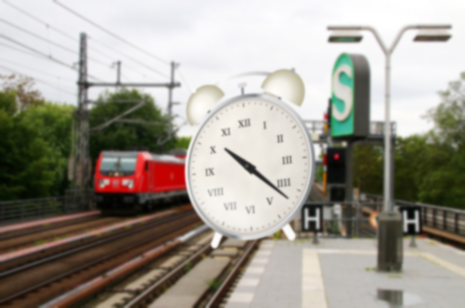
10:22
